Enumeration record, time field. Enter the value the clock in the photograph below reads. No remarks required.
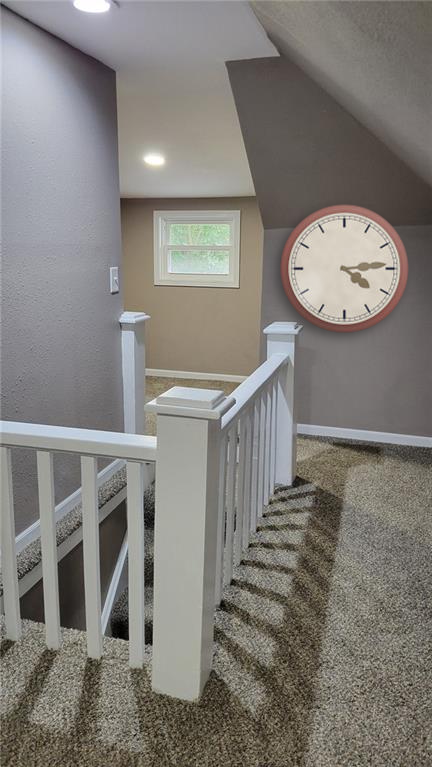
4:14
